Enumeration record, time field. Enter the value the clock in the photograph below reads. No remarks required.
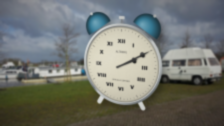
2:10
